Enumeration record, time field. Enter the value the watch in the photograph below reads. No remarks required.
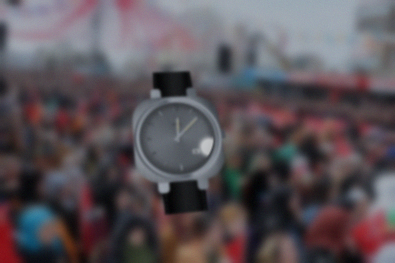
12:08
